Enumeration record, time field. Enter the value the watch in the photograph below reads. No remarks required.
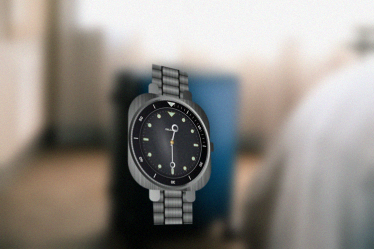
12:30
